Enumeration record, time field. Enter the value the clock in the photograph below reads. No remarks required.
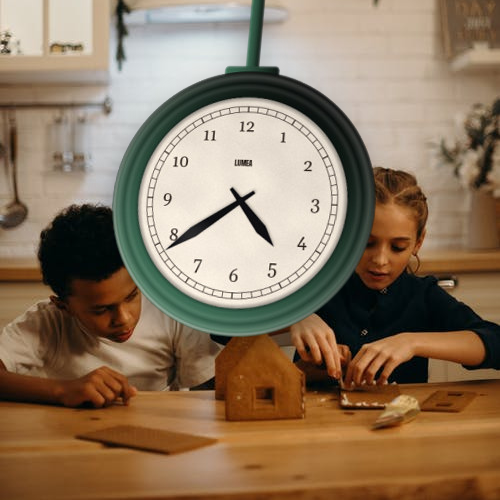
4:39
